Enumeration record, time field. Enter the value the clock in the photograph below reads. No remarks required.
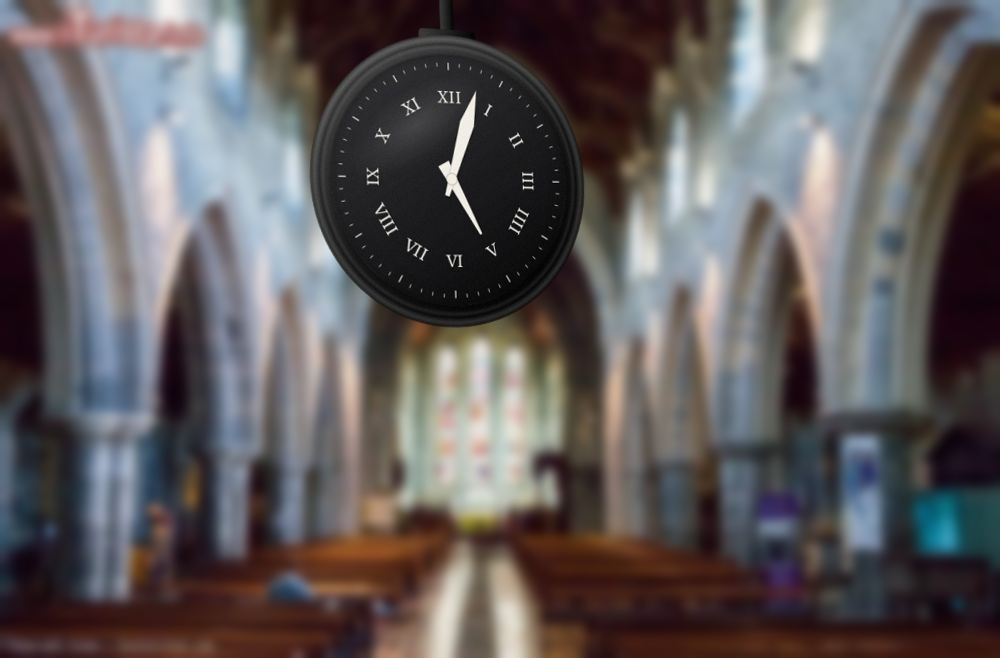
5:03
